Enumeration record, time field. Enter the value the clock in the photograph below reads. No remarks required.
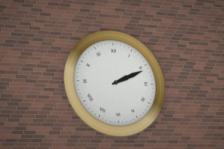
2:11
